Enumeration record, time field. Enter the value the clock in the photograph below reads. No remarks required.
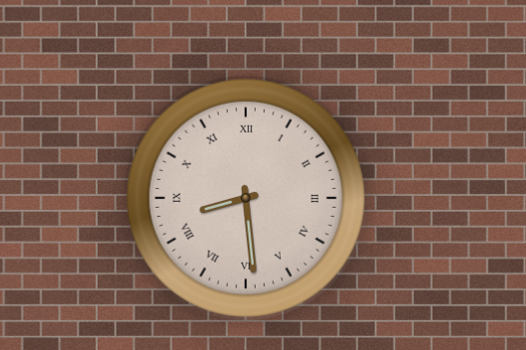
8:29
